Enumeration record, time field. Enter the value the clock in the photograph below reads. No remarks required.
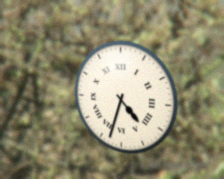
4:33
